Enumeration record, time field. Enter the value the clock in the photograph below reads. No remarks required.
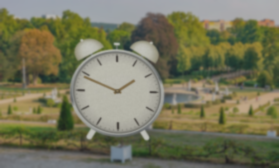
1:49
